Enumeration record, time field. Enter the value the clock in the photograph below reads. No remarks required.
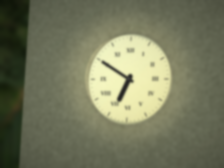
6:50
